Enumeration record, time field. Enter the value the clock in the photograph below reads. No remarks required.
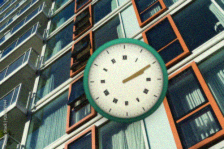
2:10
